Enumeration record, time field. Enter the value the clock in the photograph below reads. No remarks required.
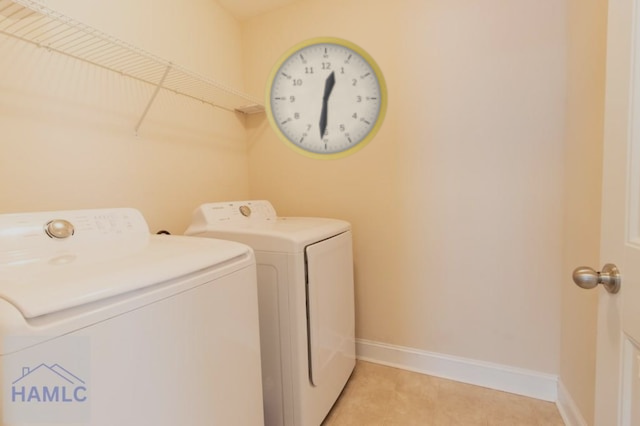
12:31
